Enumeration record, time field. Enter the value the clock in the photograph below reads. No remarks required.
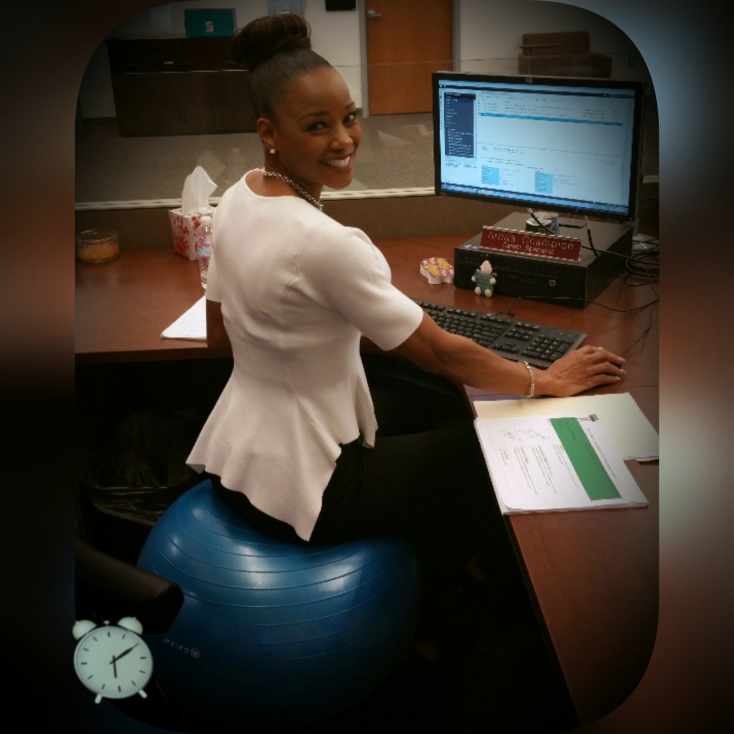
6:10
